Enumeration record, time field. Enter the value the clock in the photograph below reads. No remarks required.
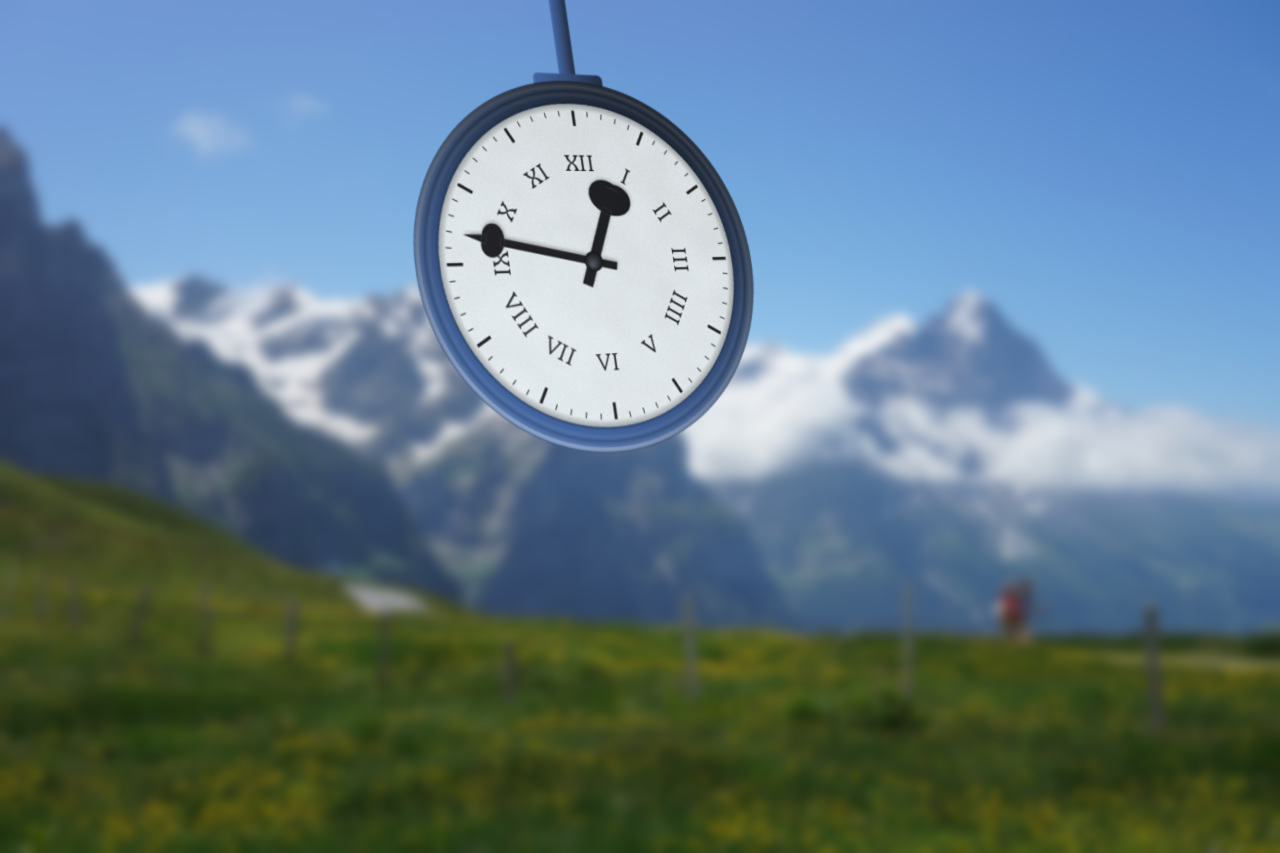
12:47
